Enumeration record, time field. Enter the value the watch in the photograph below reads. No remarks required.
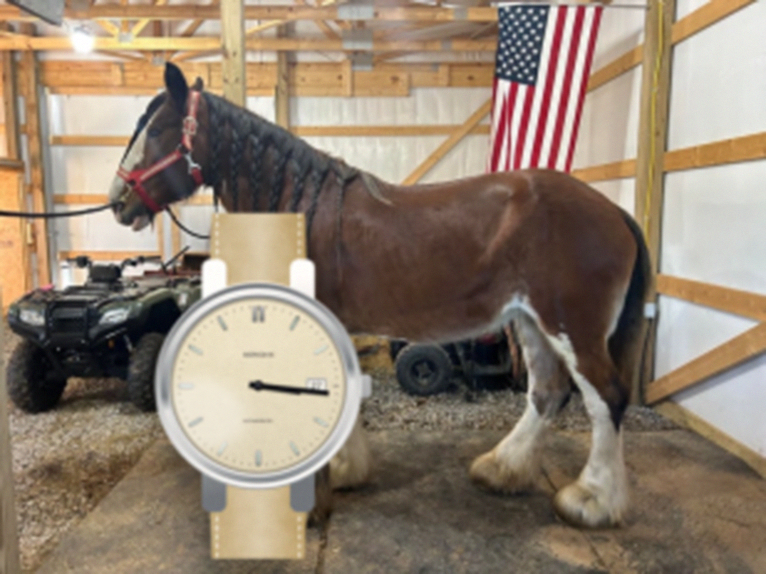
3:16
